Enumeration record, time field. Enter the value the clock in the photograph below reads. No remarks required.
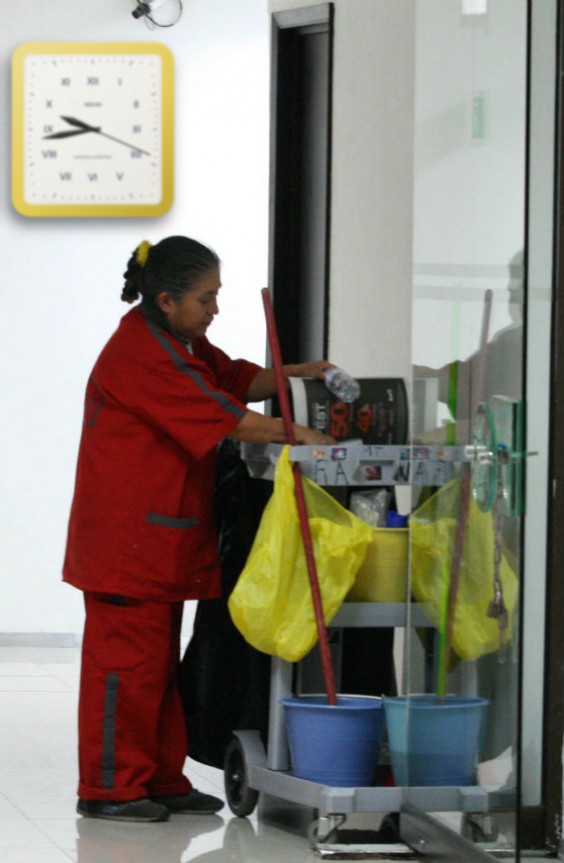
9:43:19
